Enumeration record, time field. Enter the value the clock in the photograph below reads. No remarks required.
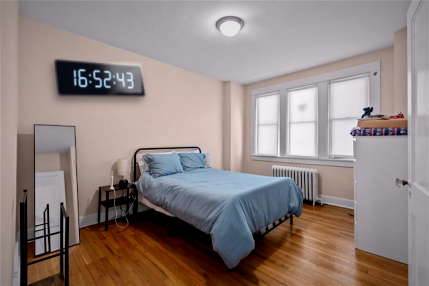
16:52:43
